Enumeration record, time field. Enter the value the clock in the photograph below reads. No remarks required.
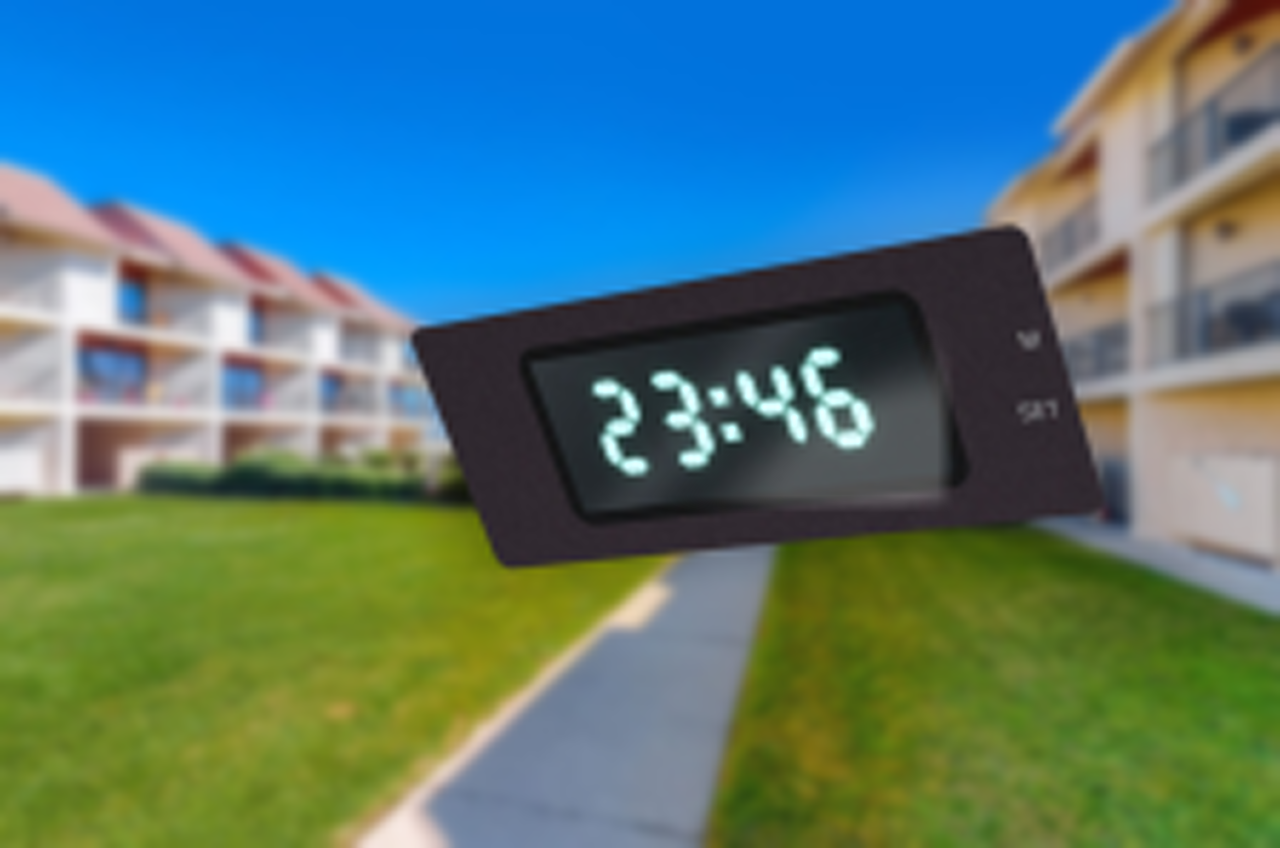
23:46
